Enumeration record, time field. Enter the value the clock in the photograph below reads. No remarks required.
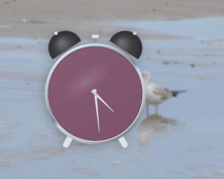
4:29
